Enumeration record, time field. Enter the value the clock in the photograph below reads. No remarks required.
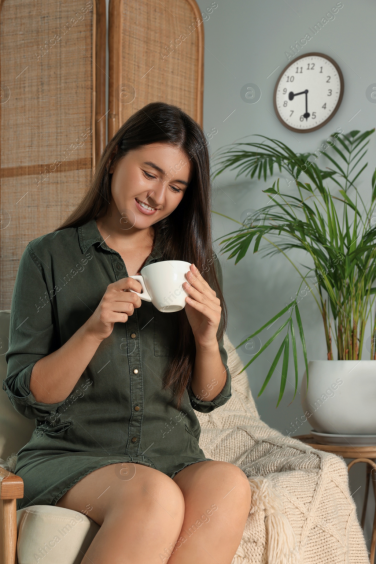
8:28
